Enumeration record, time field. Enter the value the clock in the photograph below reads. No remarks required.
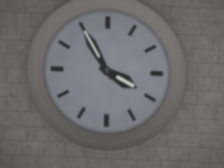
3:55
